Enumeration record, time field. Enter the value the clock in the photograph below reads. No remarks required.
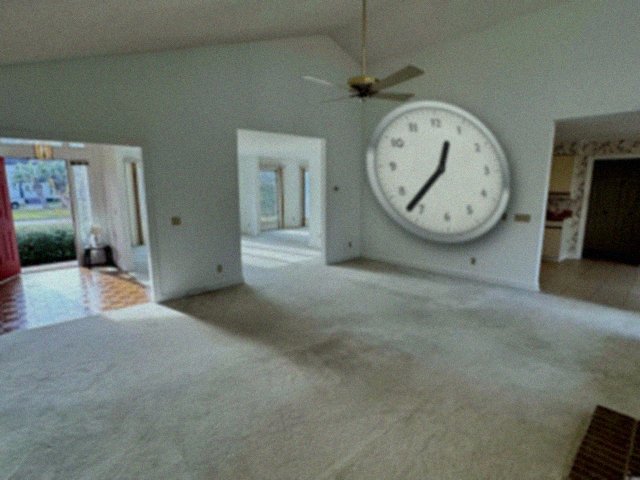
12:37
